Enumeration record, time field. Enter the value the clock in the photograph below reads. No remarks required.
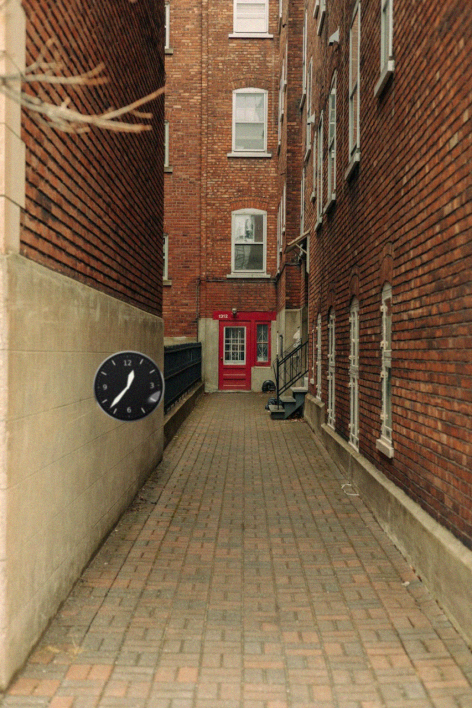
12:37
